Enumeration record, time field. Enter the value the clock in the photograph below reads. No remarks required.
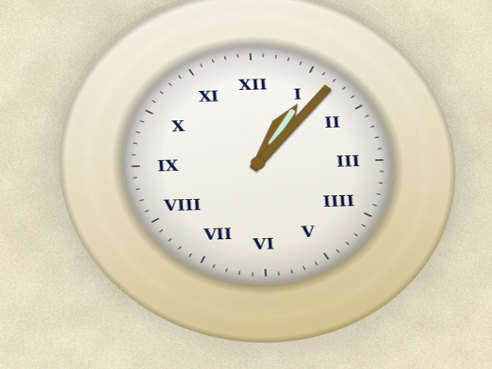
1:07
